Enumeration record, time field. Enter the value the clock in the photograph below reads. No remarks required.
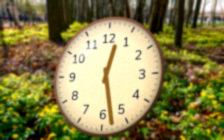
12:28
